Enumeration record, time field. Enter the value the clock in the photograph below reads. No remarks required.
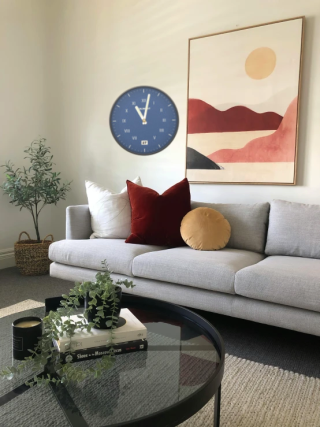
11:02
